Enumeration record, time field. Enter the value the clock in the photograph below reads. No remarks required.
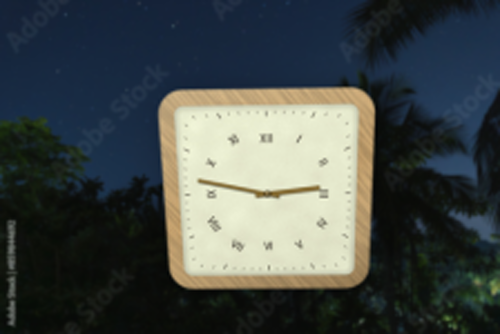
2:47
